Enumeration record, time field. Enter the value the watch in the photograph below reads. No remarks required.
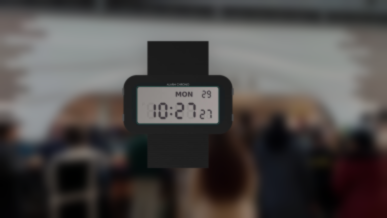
10:27:27
